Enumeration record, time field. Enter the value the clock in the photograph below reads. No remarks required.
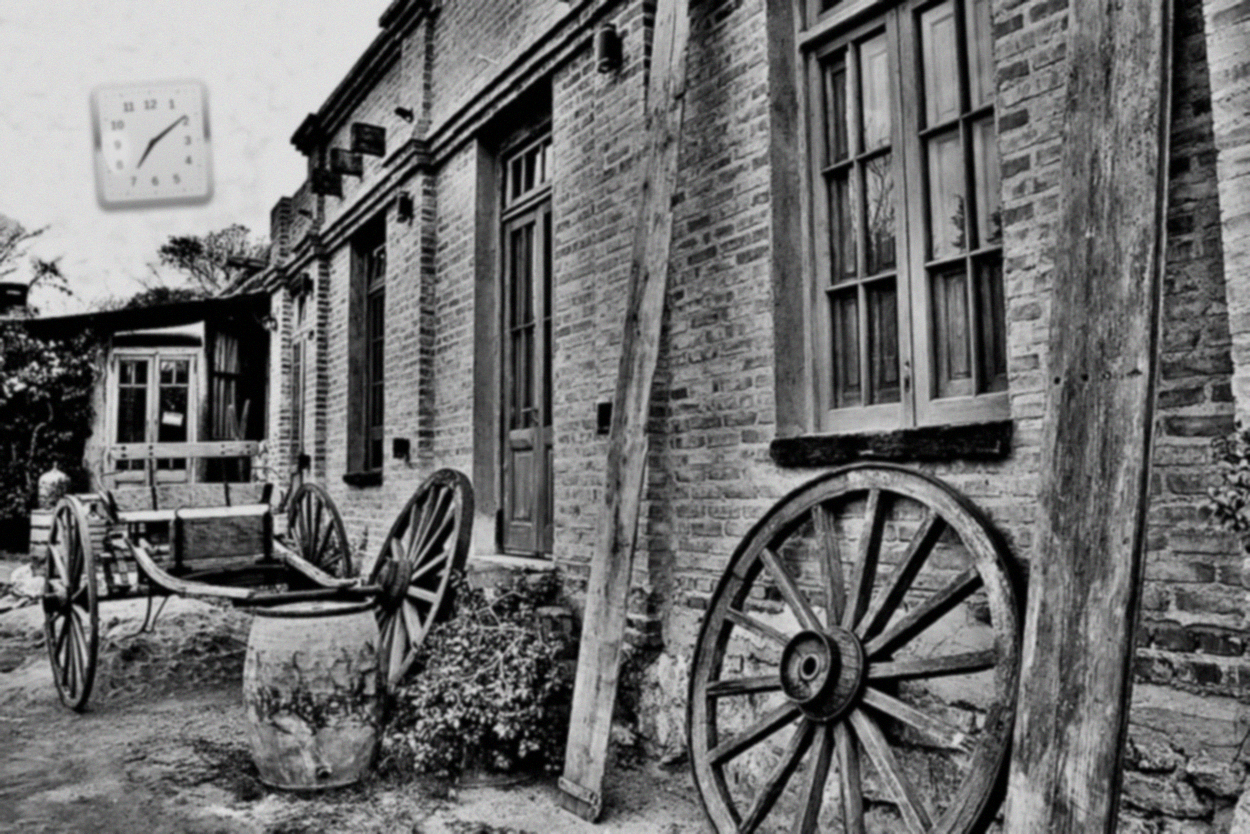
7:09
